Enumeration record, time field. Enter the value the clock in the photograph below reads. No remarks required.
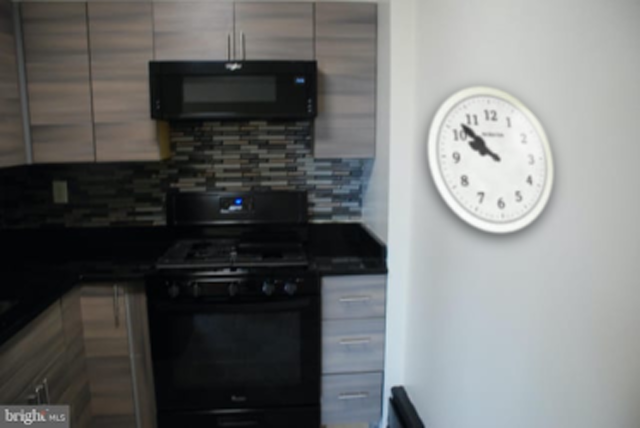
9:52
